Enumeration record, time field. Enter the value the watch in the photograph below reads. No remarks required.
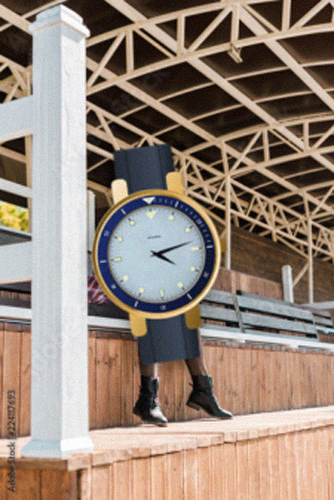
4:13
